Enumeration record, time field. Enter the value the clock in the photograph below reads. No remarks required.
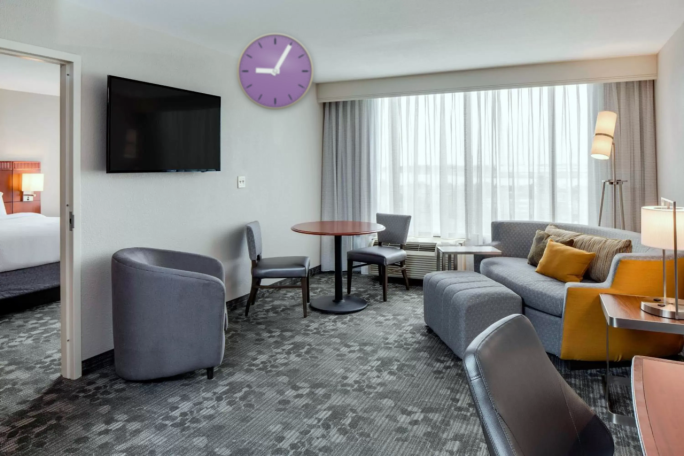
9:05
